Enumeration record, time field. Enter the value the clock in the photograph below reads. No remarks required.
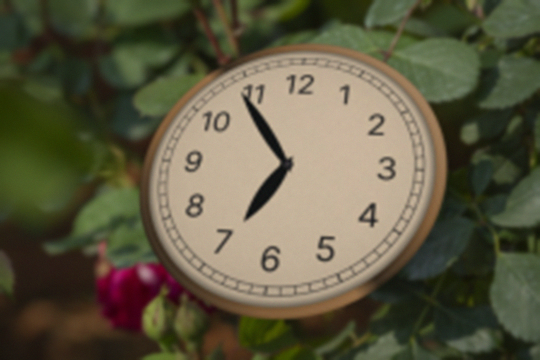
6:54
